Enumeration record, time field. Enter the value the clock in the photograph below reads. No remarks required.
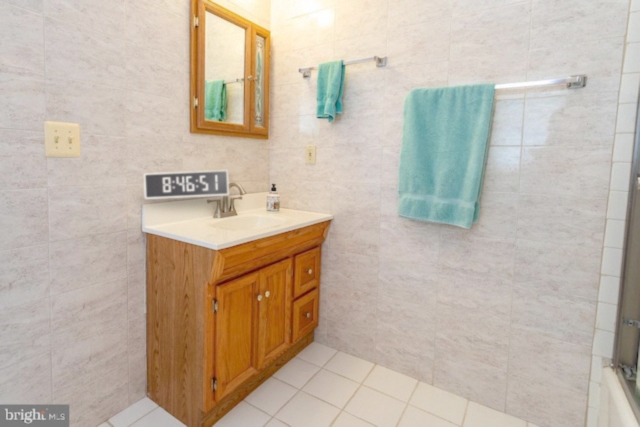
8:46:51
